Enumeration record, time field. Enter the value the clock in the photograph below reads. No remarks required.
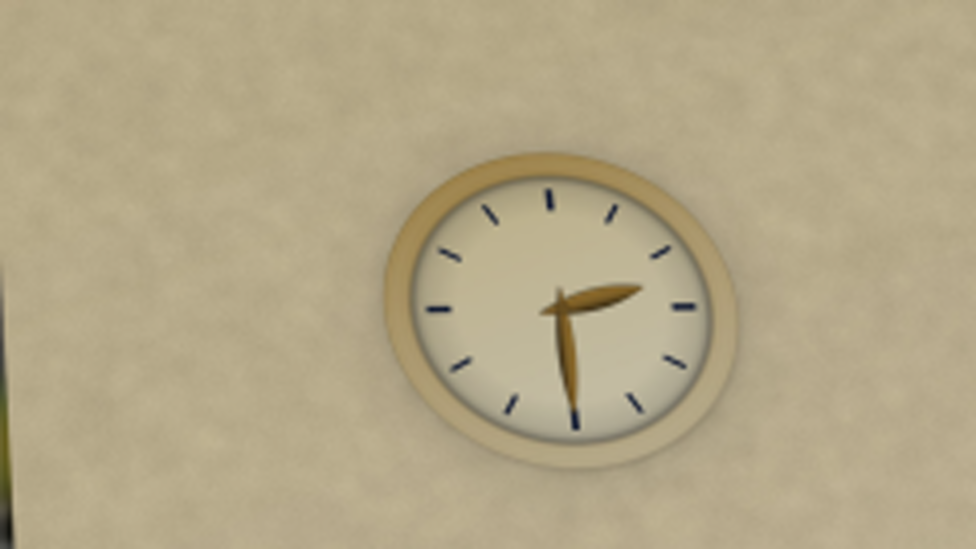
2:30
